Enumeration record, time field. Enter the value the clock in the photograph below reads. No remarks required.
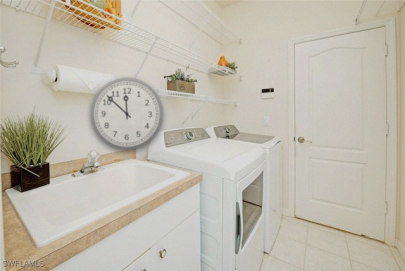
11:52
